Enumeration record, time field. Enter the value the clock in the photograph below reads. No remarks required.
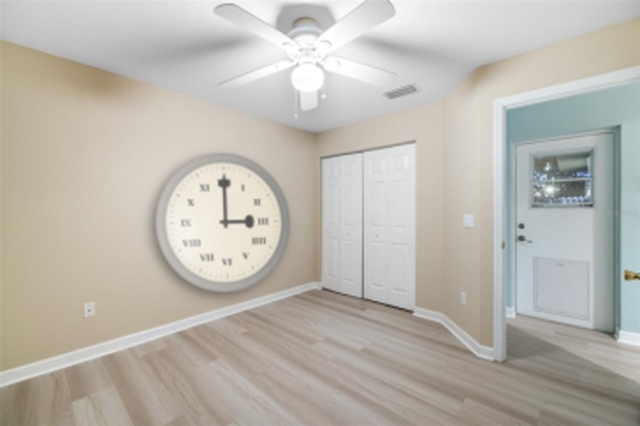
3:00
